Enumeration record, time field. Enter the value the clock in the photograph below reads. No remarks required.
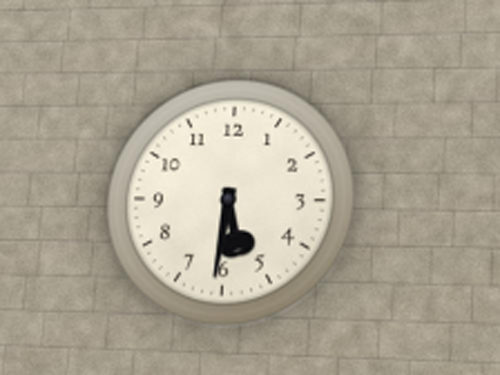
5:31
